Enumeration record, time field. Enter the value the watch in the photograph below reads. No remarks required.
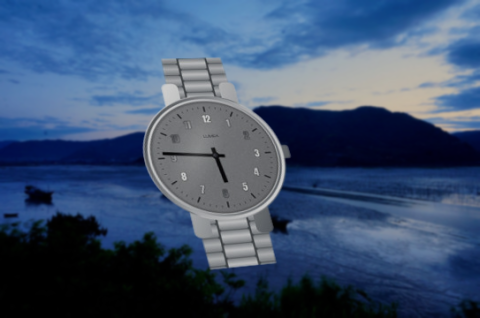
5:46
